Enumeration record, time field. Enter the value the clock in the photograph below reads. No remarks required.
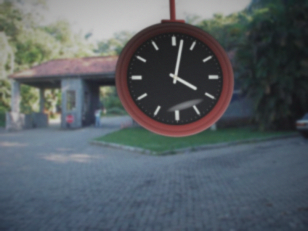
4:02
